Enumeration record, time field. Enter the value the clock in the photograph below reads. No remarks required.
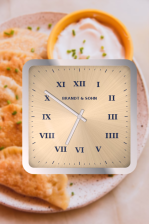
6:51
